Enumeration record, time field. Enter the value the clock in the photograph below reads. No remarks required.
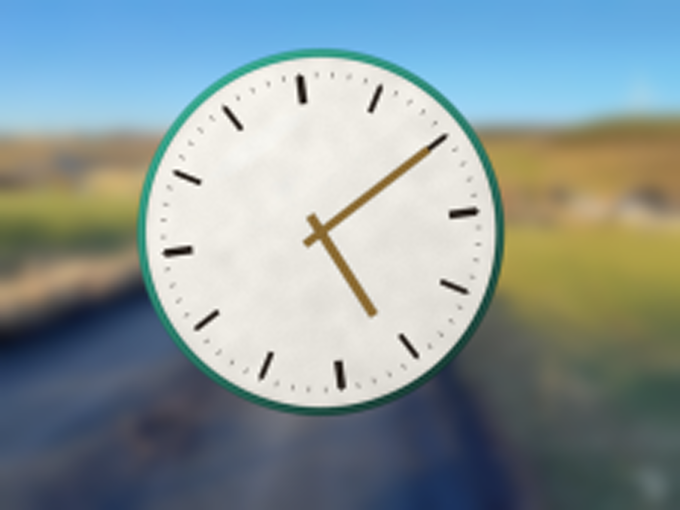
5:10
